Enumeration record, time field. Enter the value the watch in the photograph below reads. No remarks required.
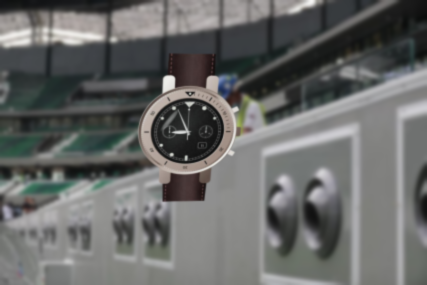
8:56
